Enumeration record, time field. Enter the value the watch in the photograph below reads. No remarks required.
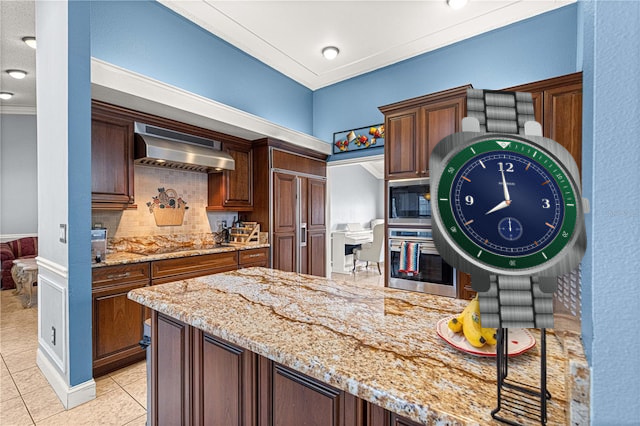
7:59
